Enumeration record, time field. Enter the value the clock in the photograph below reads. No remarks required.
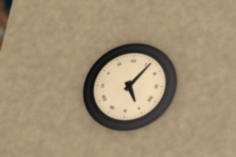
5:06
